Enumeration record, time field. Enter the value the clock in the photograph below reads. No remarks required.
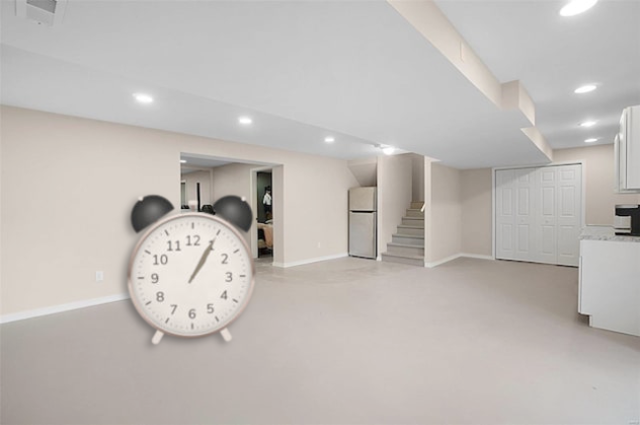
1:05
